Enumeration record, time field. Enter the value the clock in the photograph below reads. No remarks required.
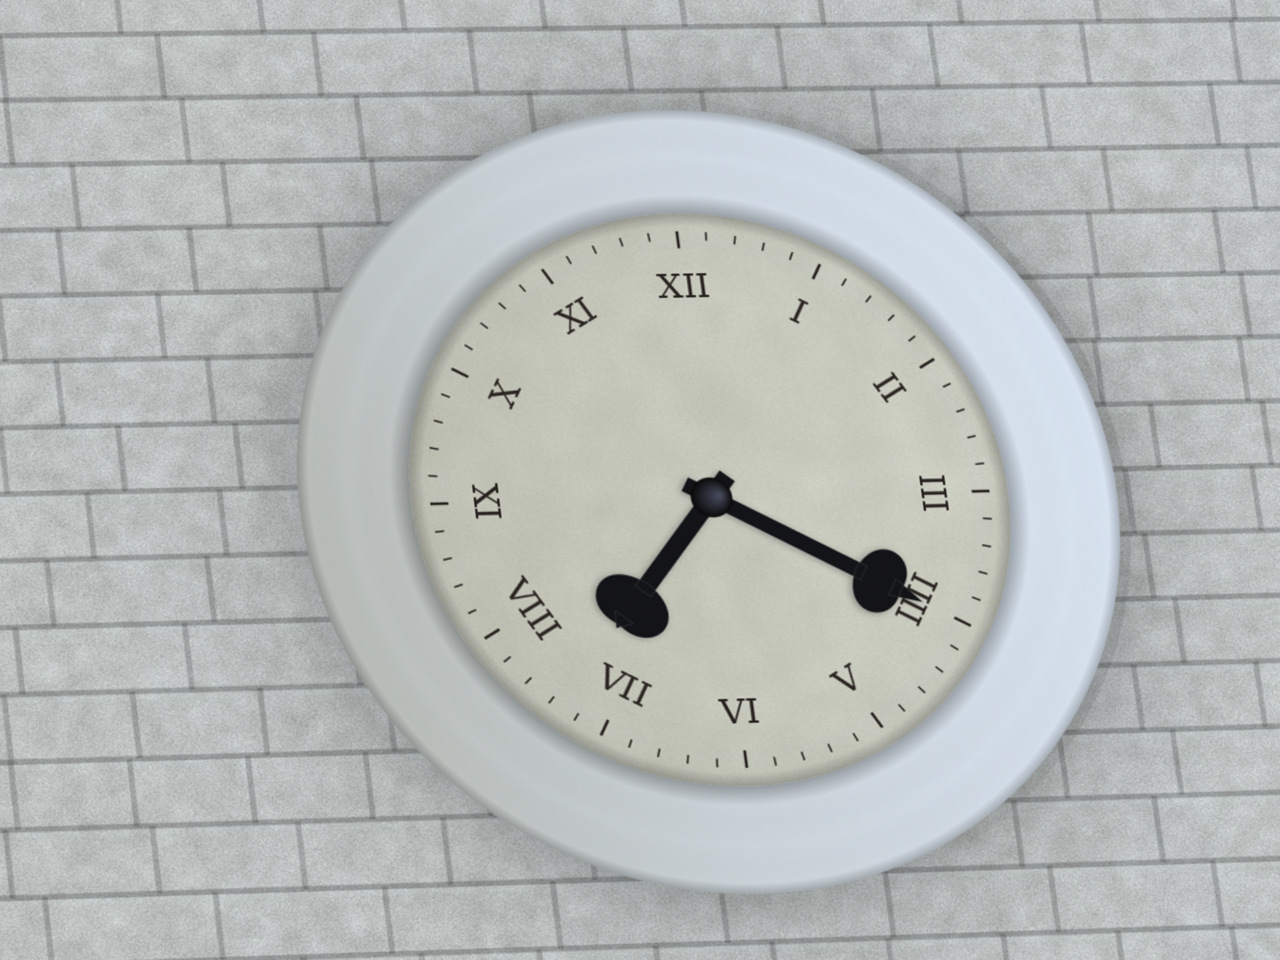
7:20
